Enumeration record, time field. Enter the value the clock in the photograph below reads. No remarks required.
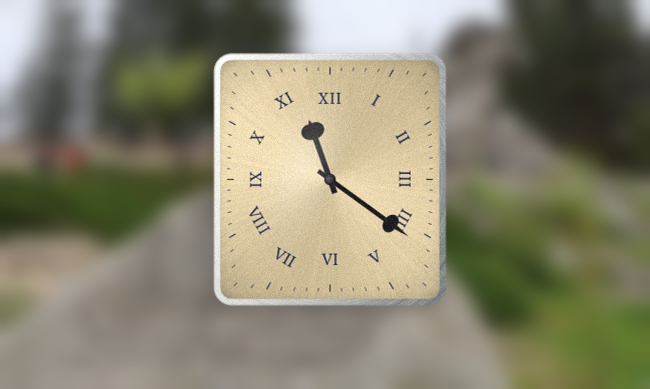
11:21
